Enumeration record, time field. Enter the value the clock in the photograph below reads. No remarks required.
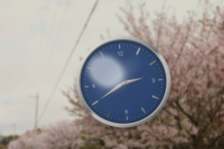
2:40
